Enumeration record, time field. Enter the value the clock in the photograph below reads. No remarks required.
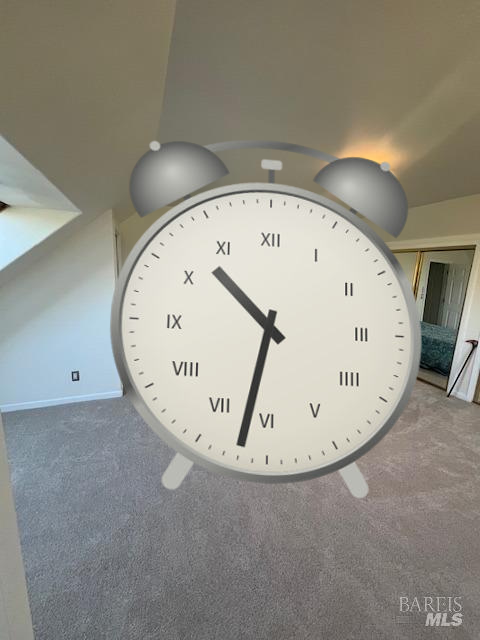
10:32
